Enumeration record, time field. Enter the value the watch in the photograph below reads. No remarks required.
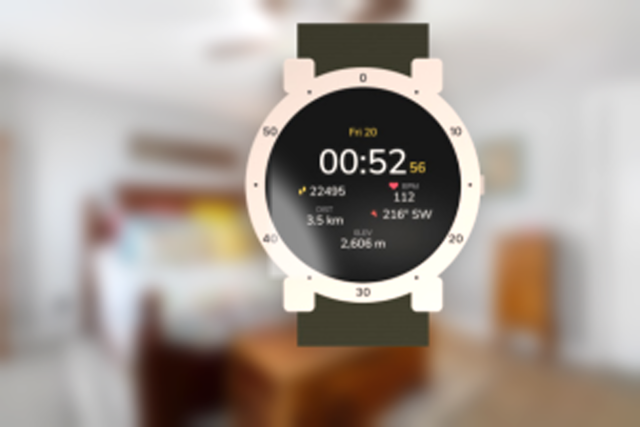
0:52
